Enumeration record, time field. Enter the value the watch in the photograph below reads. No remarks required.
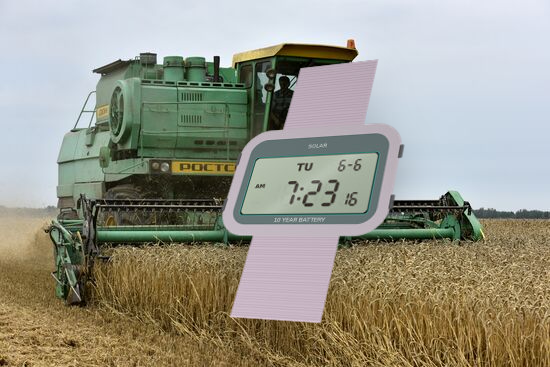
7:23:16
